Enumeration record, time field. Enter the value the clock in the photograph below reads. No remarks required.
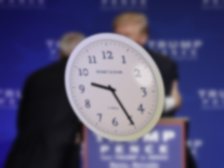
9:25
